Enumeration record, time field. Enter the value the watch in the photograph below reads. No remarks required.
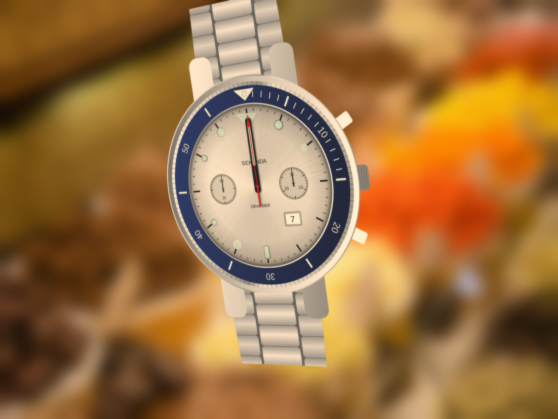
12:00
